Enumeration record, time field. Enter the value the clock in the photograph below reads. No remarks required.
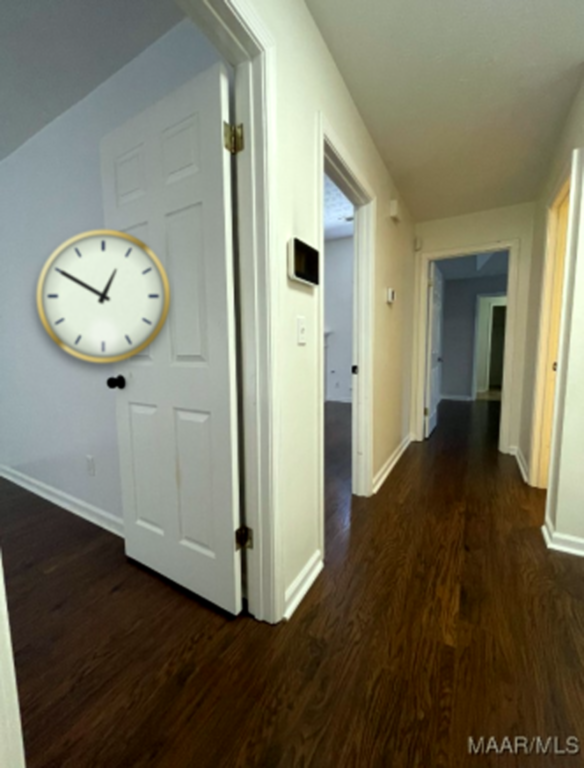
12:50
